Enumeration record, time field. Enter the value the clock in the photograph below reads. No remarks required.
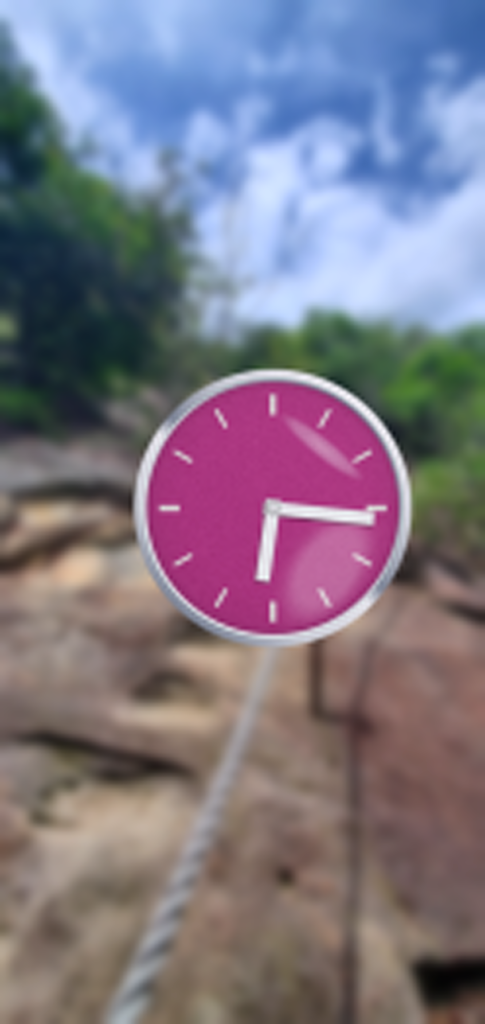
6:16
